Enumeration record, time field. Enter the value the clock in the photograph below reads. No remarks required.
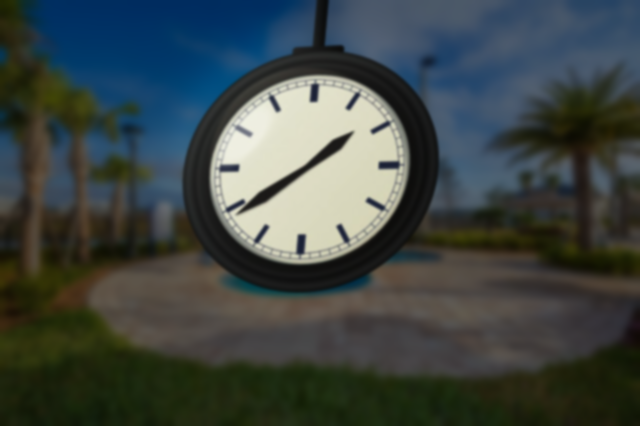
1:39
